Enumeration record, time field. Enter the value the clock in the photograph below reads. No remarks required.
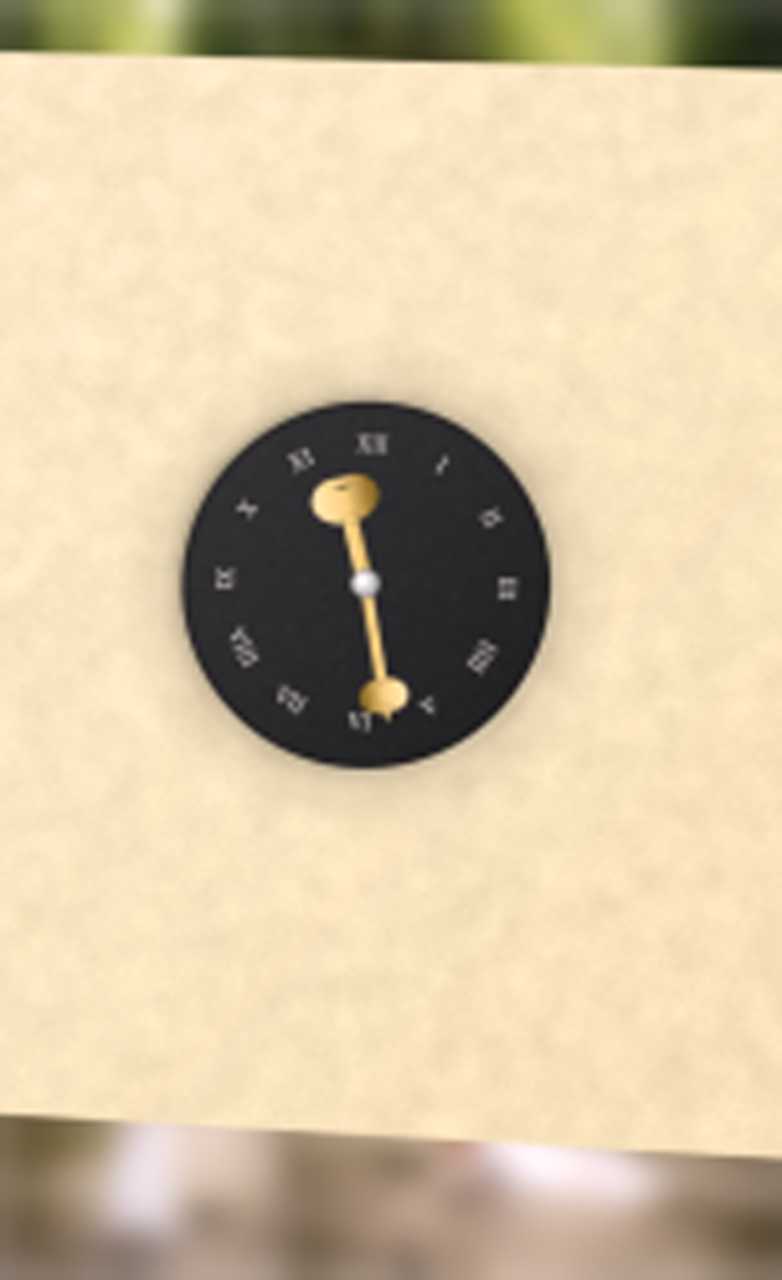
11:28
